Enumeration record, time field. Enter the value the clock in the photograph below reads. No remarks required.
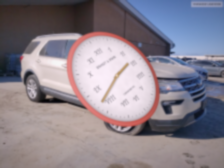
2:42
